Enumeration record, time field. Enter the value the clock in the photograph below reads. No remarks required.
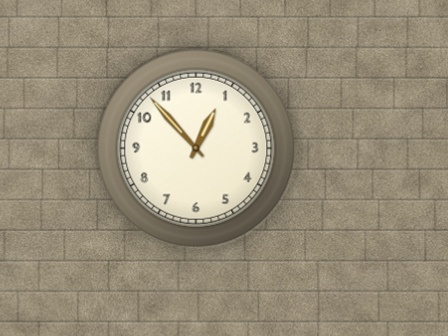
12:53
